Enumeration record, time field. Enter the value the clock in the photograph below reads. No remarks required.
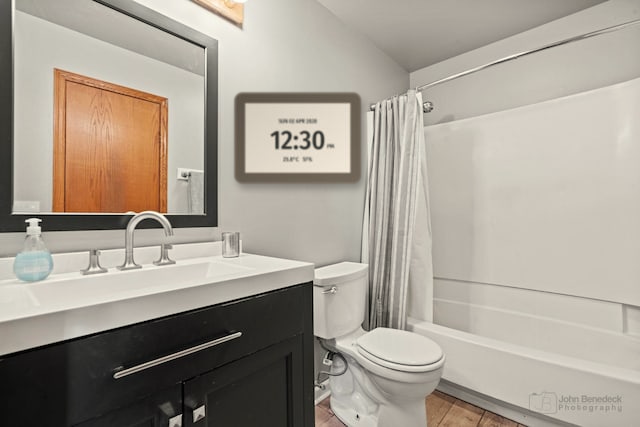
12:30
